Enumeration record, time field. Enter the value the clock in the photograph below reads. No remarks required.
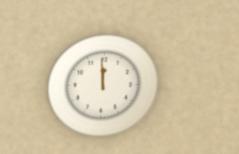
11:59
